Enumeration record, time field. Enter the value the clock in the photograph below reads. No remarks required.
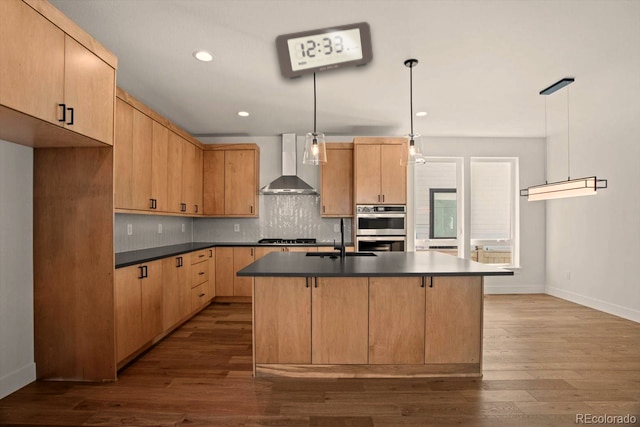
12:33
